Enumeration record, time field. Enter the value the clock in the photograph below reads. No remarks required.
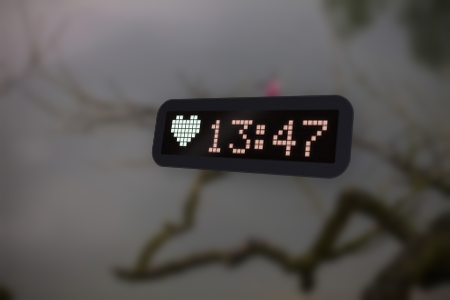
13:47
